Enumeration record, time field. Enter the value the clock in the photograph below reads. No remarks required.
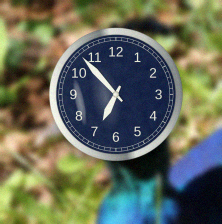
6:53
